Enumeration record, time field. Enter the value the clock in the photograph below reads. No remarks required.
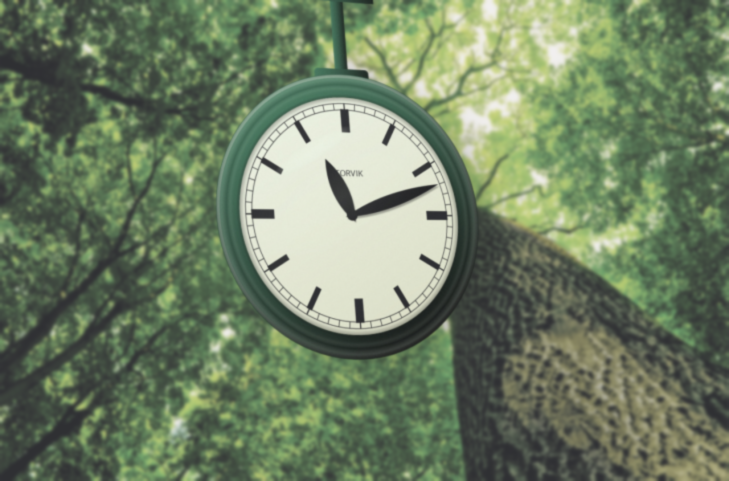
11:12
